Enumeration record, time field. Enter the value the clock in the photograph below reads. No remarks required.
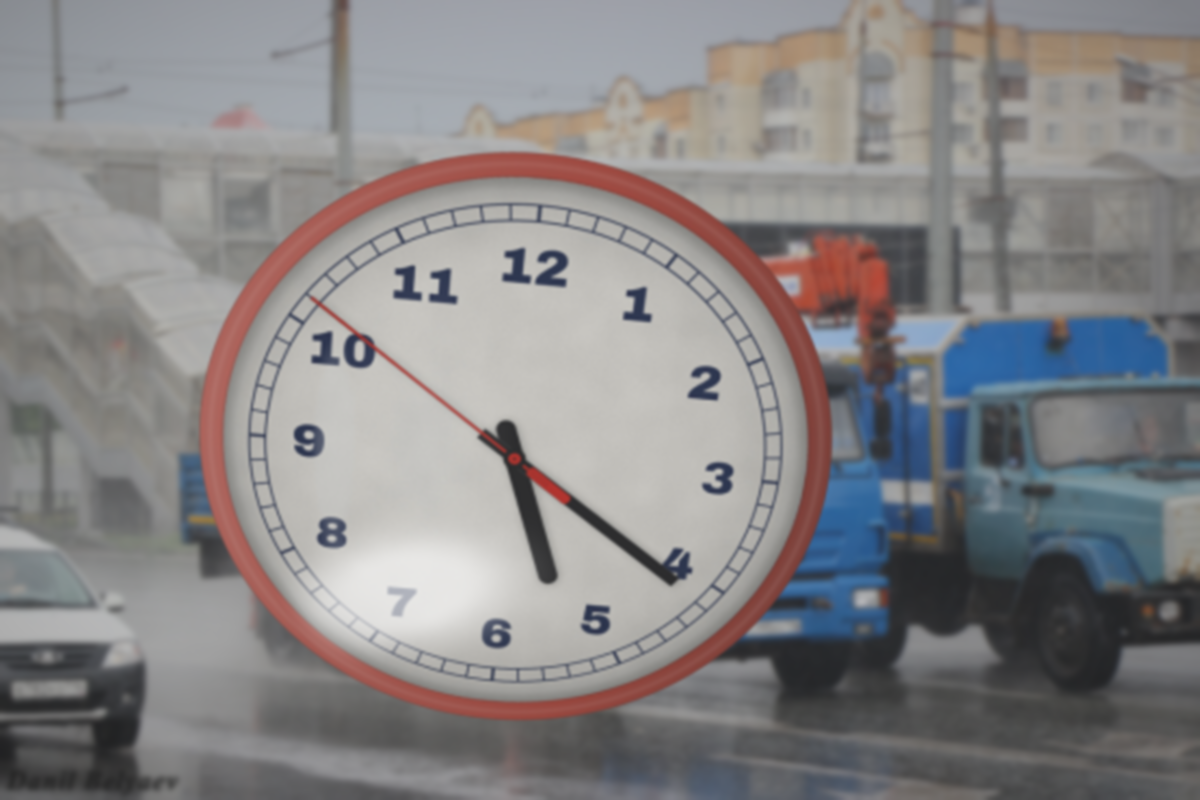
5:20:51
